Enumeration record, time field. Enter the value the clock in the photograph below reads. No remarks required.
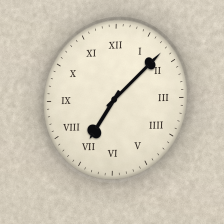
7:08
